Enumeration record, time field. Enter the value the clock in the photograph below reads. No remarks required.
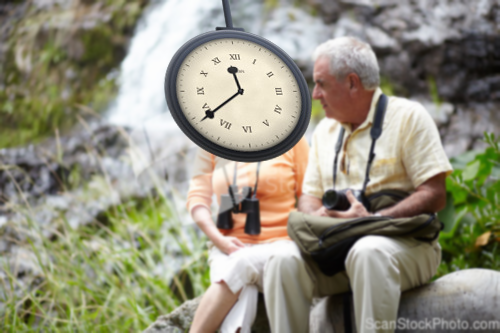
11:39
